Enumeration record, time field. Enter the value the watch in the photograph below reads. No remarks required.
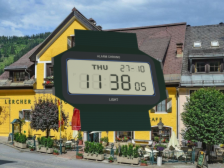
11:38:05
